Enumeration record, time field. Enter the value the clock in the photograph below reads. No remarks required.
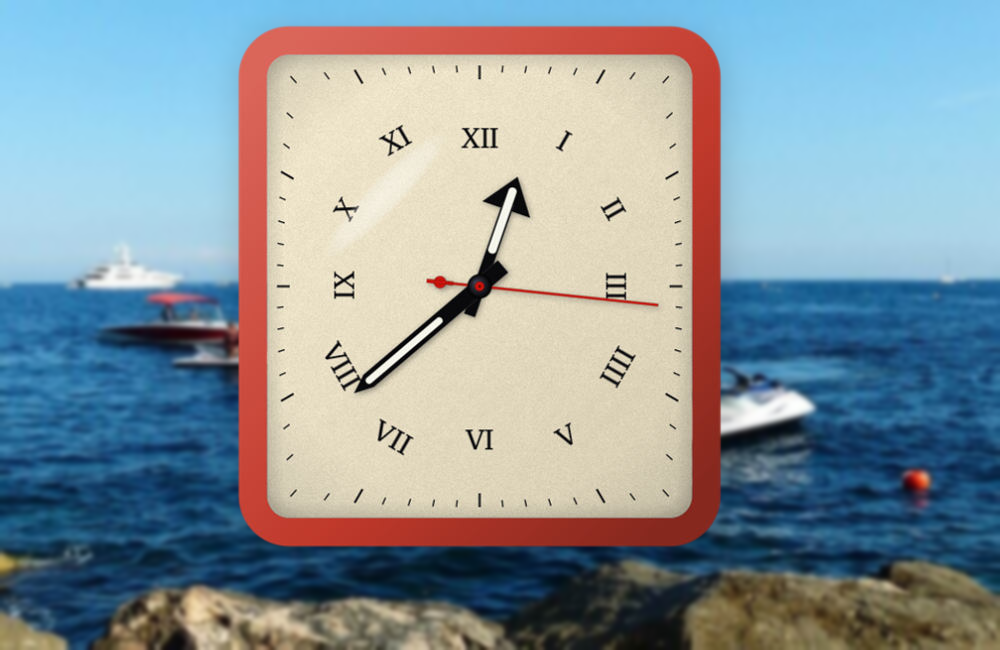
12:38:16
